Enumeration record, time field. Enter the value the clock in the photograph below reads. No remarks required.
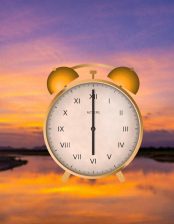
6:00
